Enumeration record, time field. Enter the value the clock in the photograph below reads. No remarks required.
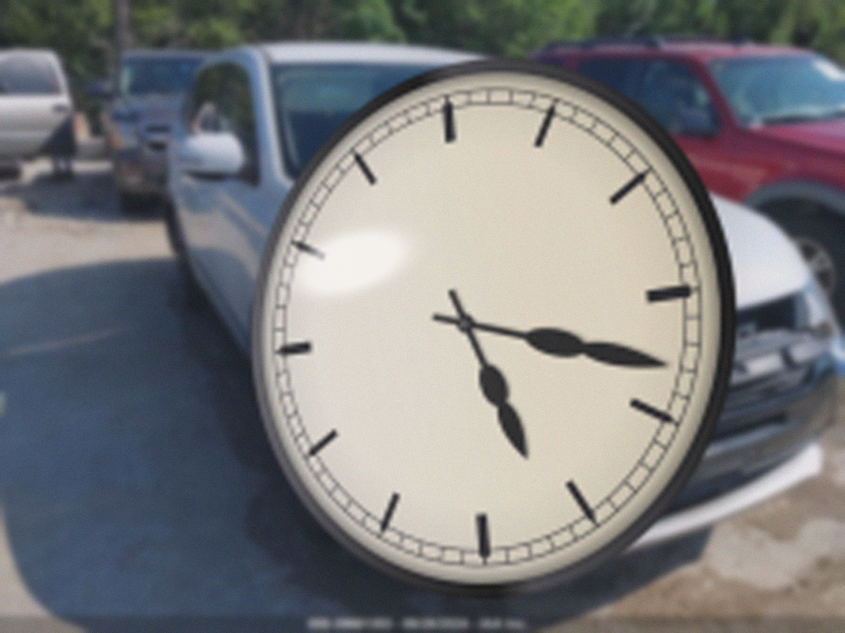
5:18
